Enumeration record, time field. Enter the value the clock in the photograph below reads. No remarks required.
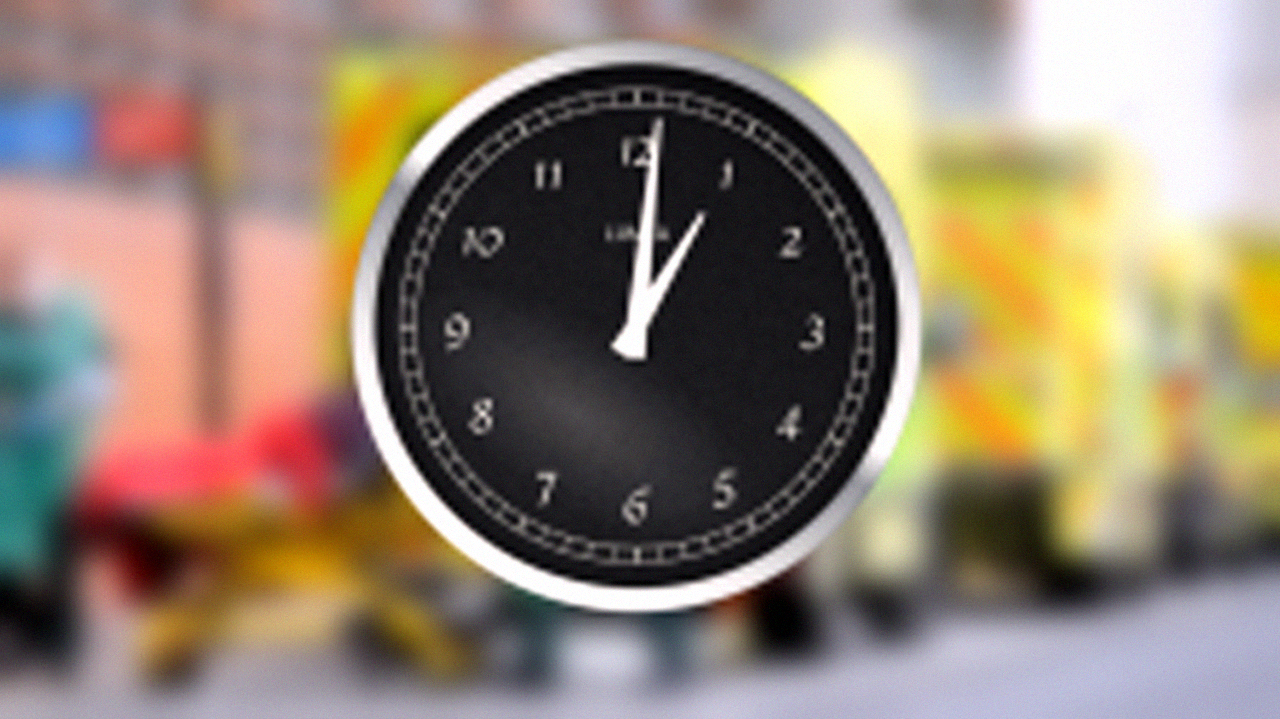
1:01
